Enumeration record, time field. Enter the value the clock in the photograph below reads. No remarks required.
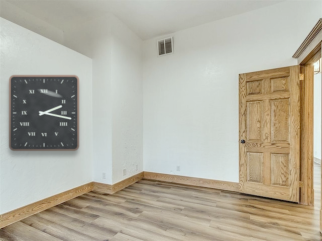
2:17
